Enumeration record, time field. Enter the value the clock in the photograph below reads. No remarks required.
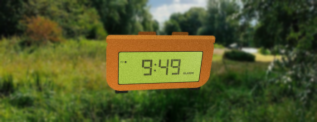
9:49
